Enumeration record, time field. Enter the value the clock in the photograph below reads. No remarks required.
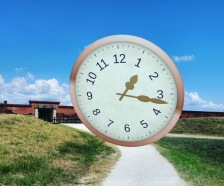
1:17
